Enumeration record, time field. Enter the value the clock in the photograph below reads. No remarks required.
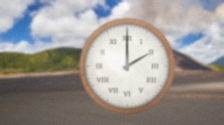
2:00
